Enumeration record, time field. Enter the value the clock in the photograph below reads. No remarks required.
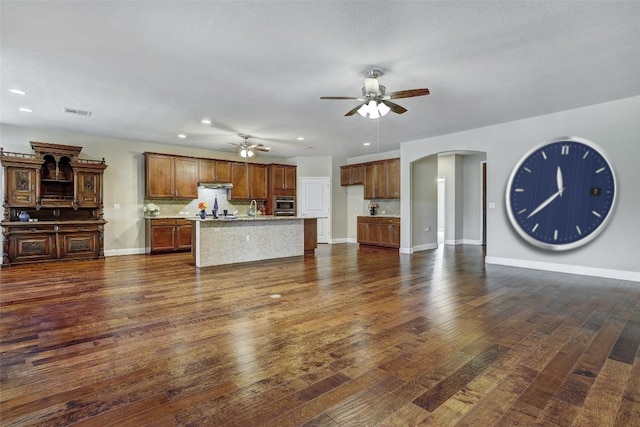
11:38
